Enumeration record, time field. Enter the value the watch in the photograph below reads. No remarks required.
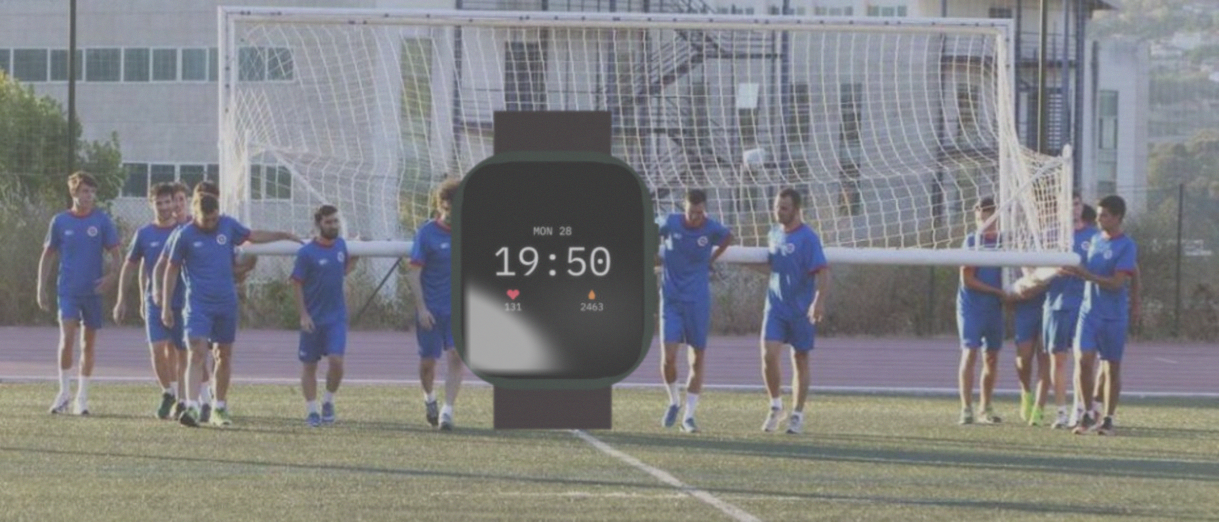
19:50
